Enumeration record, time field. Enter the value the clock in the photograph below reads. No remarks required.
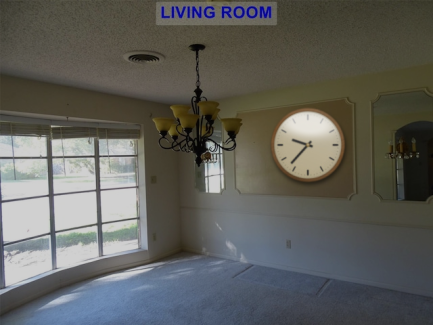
9:37
